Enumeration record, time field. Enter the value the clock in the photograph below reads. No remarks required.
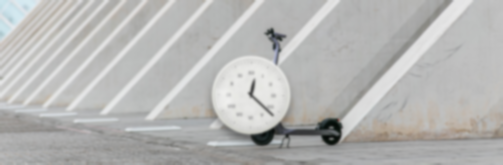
12:22
